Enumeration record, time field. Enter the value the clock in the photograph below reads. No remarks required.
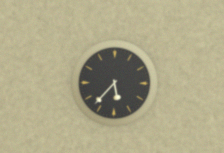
5:37
